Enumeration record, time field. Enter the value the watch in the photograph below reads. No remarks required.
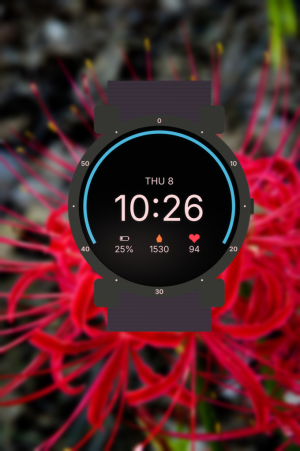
10:26
